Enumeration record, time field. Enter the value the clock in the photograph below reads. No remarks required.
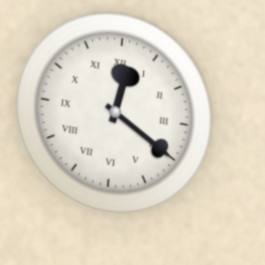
12:20
